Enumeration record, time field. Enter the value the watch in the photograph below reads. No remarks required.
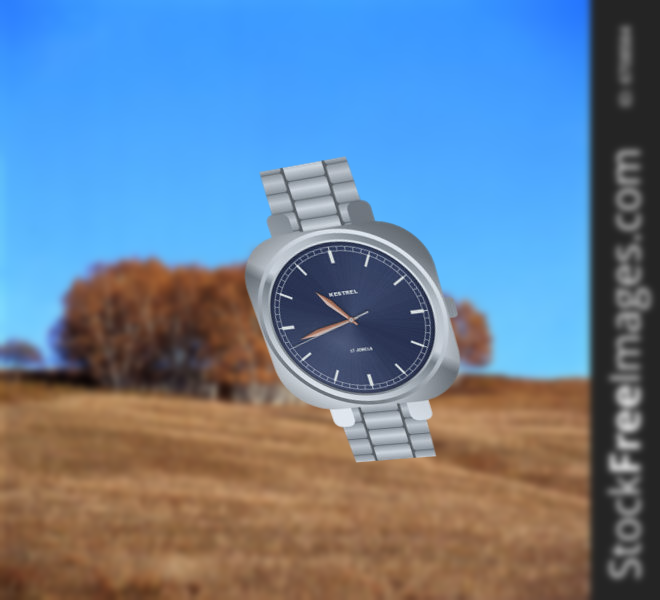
10:42:42
